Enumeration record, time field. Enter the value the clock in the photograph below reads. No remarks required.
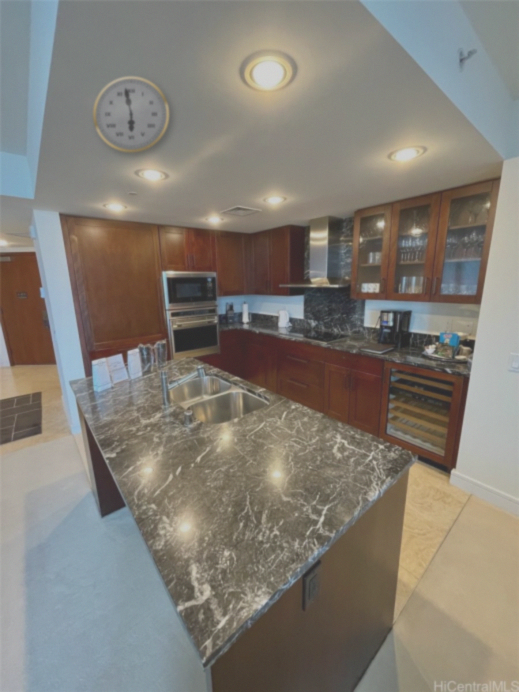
5:58
